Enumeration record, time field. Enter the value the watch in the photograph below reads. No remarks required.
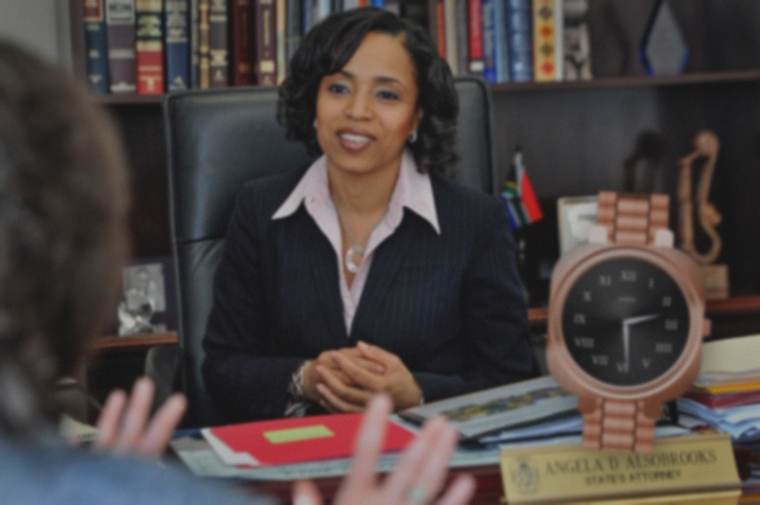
2:29
